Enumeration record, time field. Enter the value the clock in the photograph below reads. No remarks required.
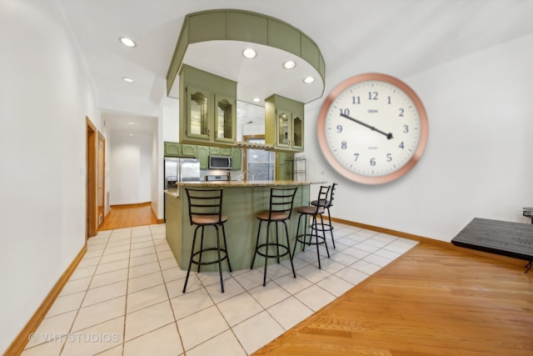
3:49
